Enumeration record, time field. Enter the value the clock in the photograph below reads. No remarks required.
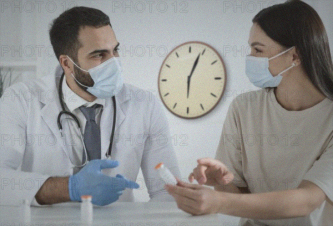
6:04
